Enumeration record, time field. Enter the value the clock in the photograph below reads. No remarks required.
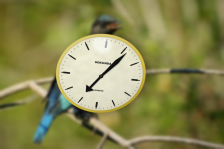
7:06
